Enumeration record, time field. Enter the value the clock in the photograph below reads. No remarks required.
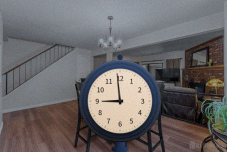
8:59
